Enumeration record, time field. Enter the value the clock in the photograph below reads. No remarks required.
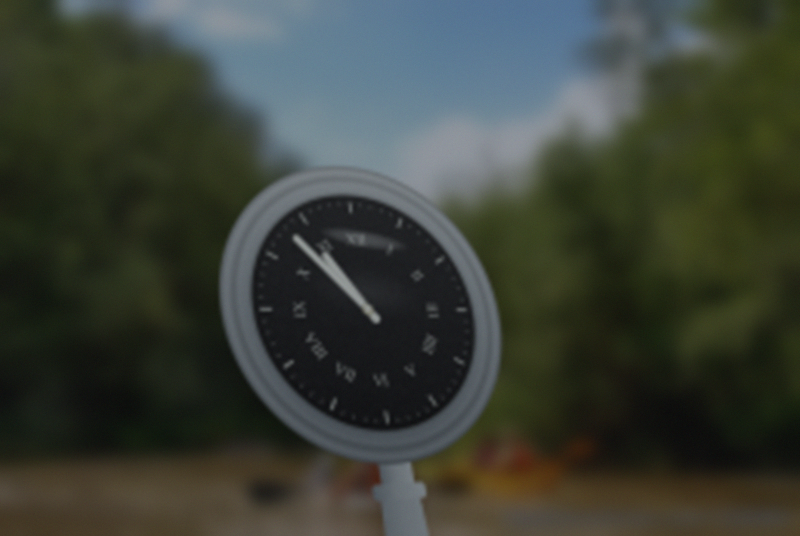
10:53
